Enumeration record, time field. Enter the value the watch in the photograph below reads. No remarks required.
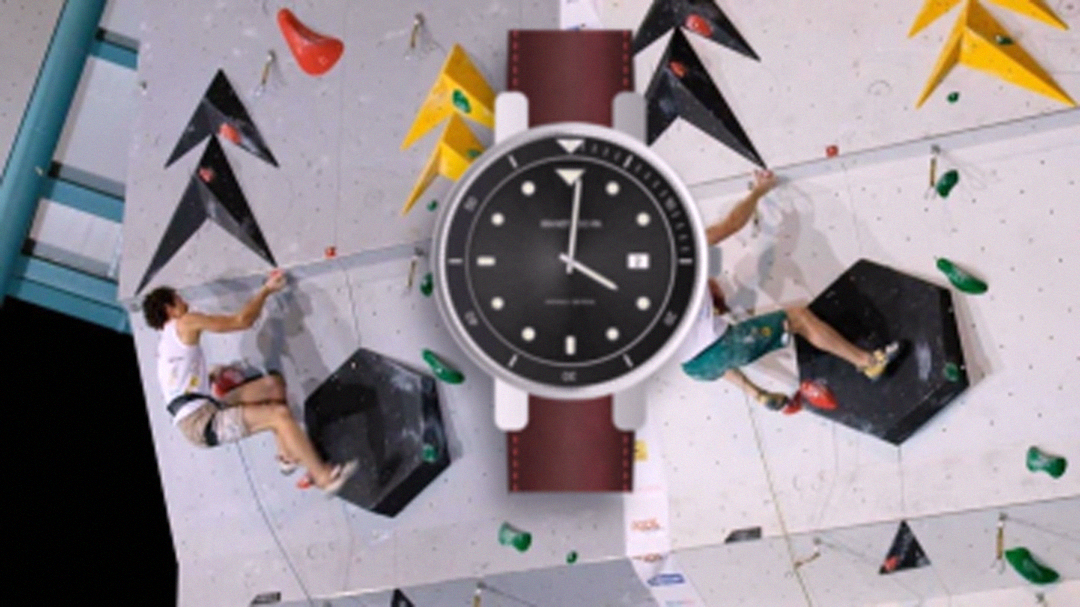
4:01
